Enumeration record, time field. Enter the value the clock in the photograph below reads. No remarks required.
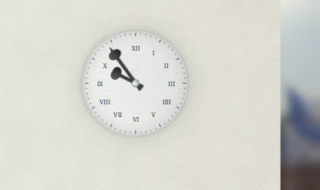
9:54
